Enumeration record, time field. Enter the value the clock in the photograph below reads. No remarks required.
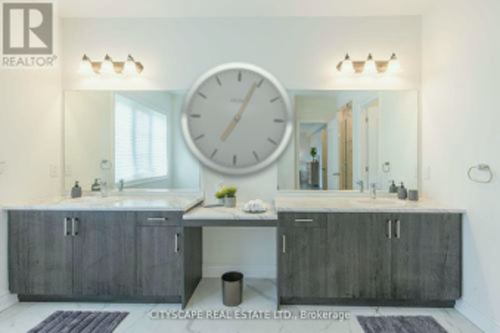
7:04
